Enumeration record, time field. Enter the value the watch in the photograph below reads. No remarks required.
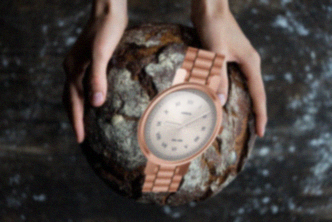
9:09
